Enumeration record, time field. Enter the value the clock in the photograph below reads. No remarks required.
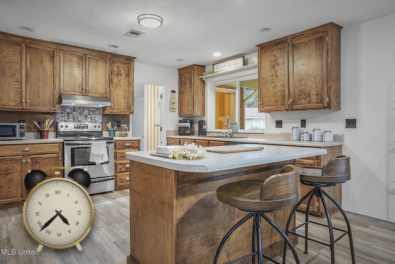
4:38
